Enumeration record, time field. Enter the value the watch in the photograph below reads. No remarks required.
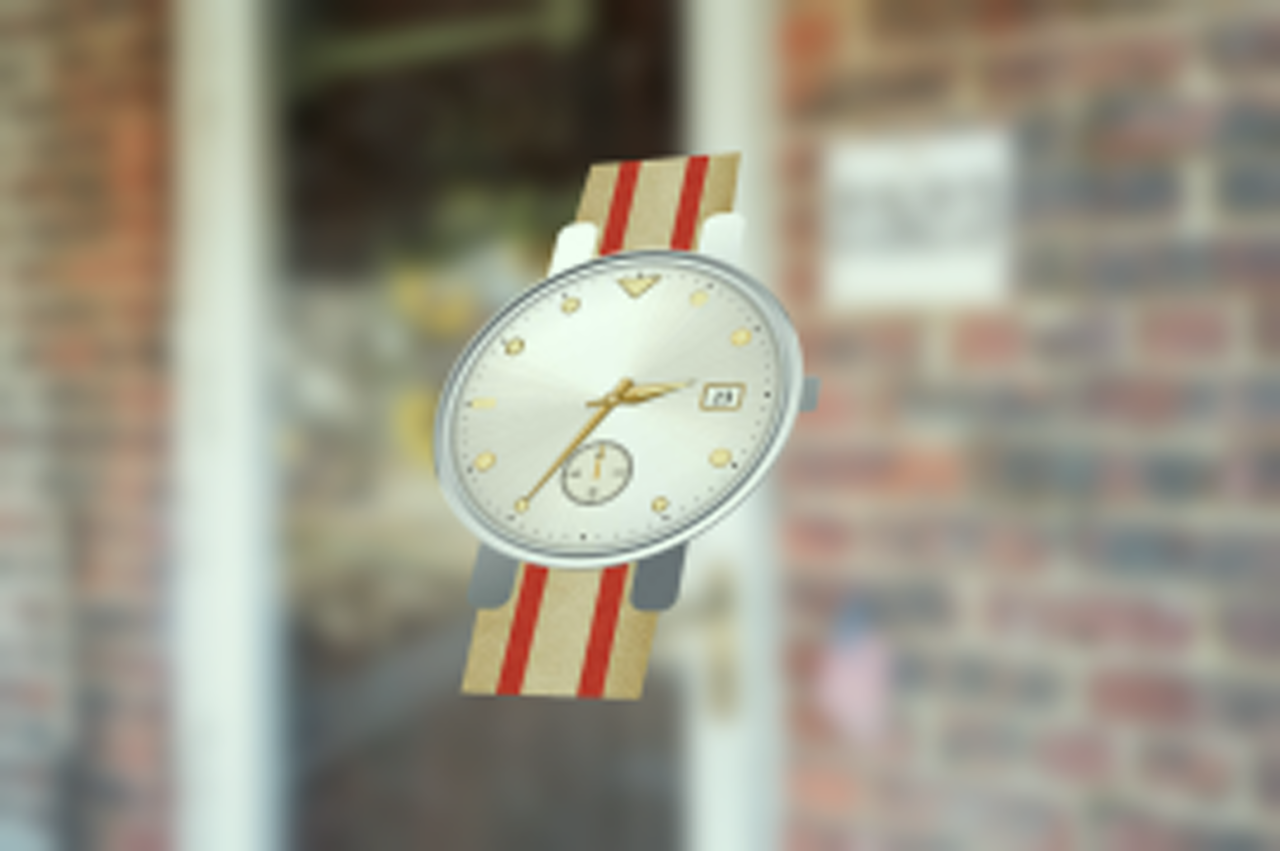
2:35
